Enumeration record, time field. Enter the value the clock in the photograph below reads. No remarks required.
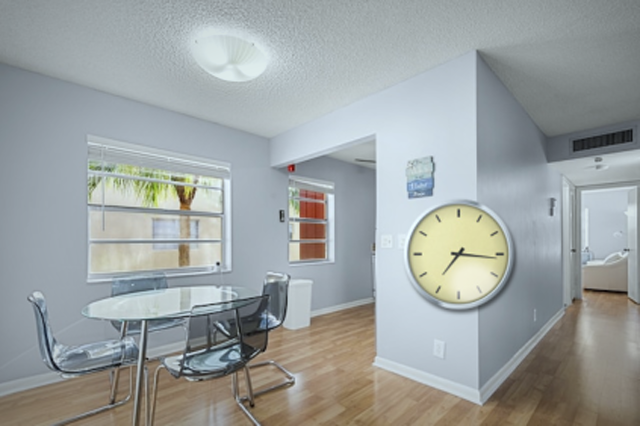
7:16
